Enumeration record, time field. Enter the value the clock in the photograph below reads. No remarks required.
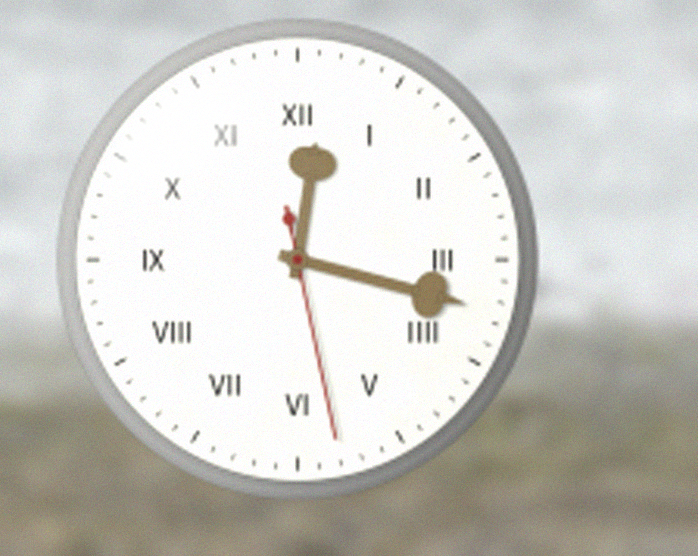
12:17:28
